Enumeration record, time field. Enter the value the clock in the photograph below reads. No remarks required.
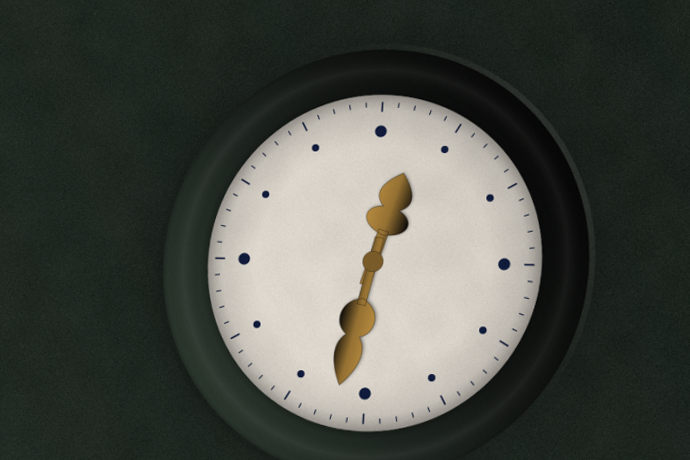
12:32
